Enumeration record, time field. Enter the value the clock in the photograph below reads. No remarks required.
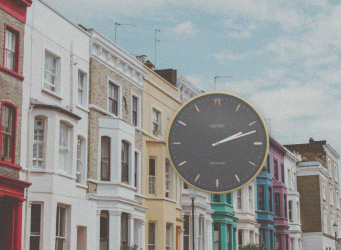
2:12
